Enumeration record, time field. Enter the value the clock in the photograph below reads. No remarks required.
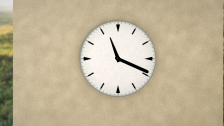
11:19
